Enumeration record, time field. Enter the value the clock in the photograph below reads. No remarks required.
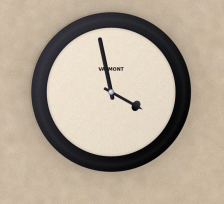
3:58
